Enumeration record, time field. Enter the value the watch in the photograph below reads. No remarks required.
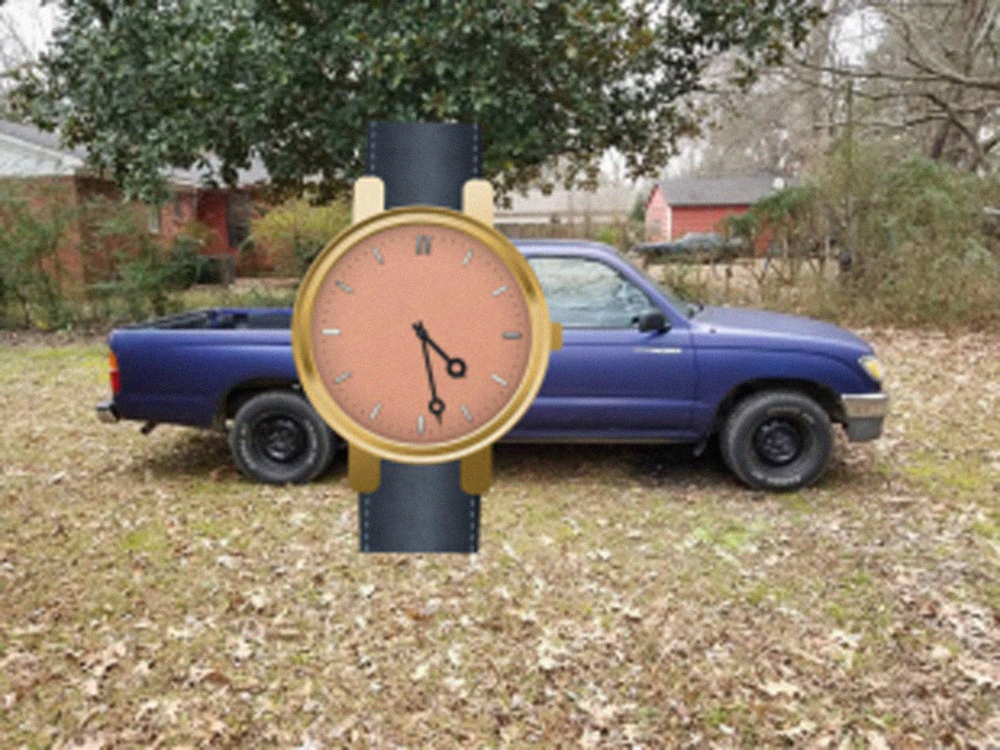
4:28
